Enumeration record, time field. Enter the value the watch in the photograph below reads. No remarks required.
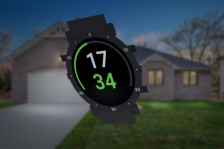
17:34
